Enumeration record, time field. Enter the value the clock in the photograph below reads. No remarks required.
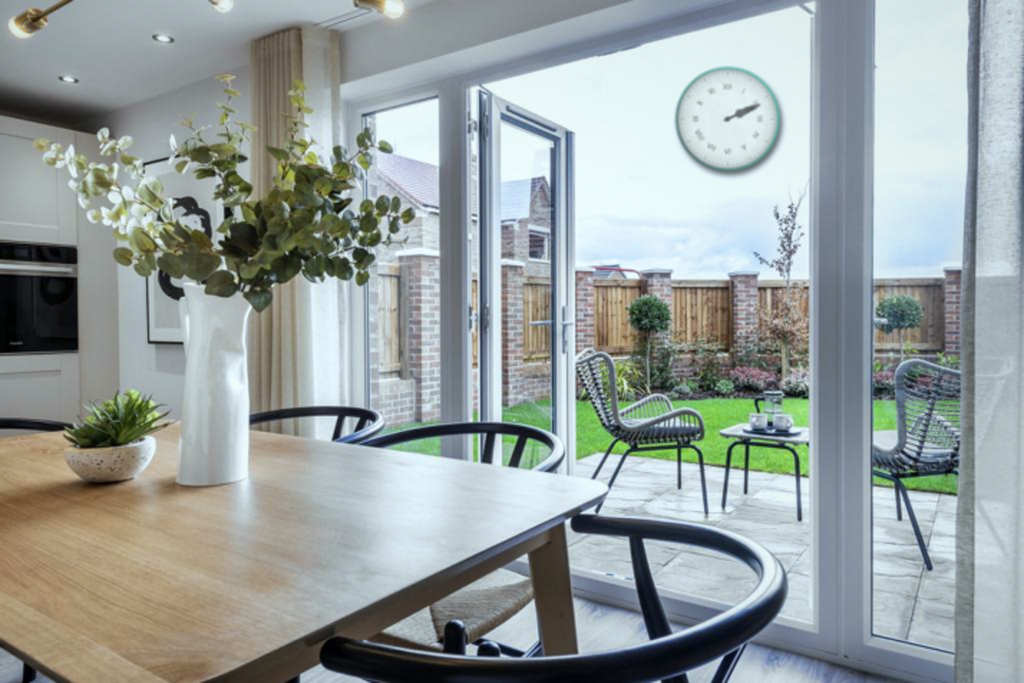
2:11
